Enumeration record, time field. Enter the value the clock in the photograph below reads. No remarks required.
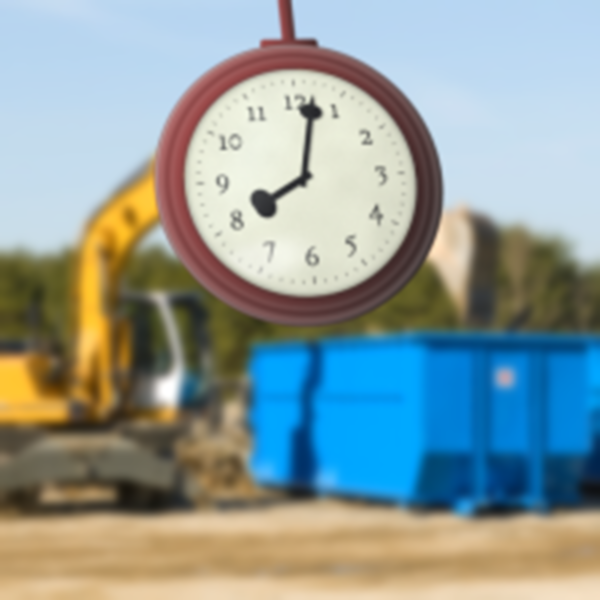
8:02
